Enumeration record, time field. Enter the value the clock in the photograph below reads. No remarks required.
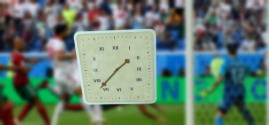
1:37
